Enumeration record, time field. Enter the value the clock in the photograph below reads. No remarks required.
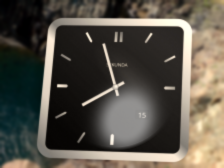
7:57
